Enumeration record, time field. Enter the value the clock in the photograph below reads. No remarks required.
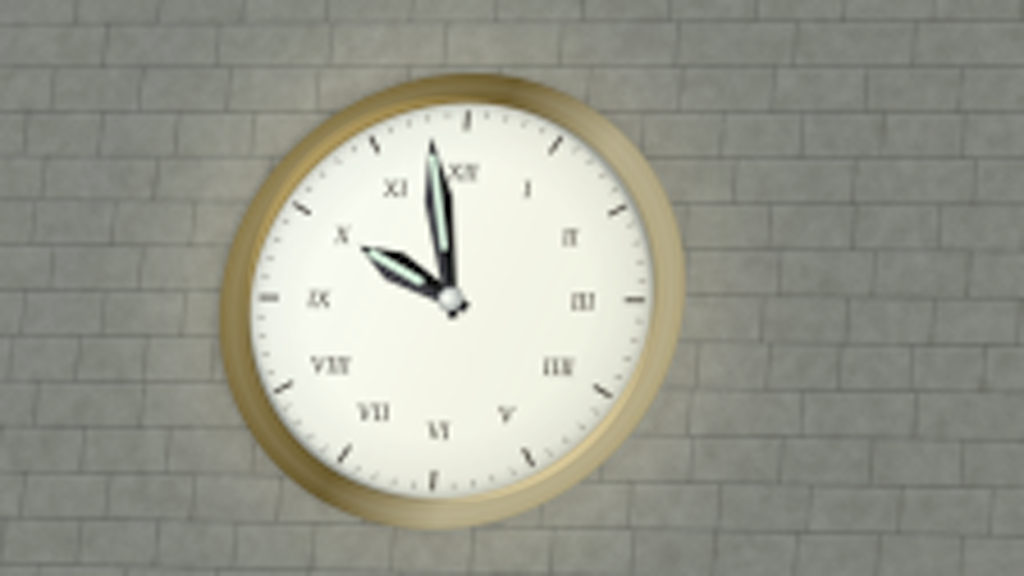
9:58
